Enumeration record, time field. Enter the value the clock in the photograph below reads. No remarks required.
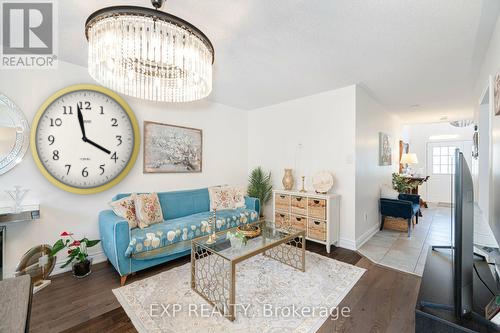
3:58
